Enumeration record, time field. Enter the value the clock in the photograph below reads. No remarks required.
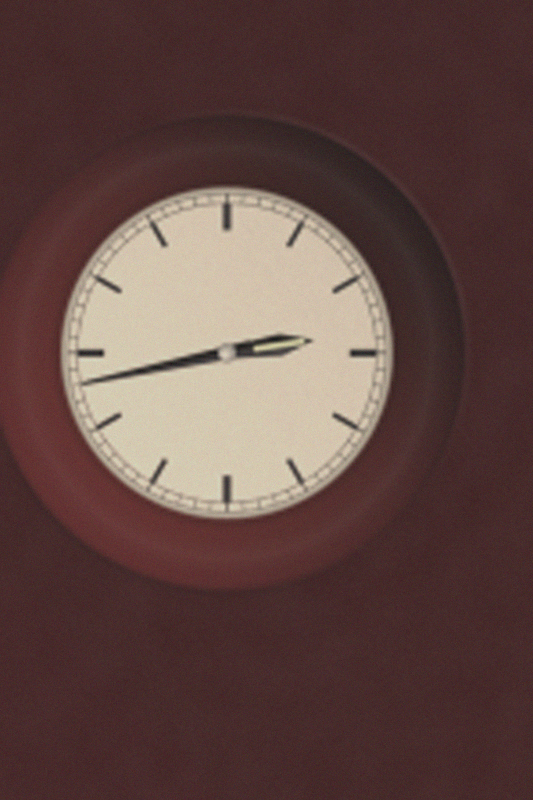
2:43
